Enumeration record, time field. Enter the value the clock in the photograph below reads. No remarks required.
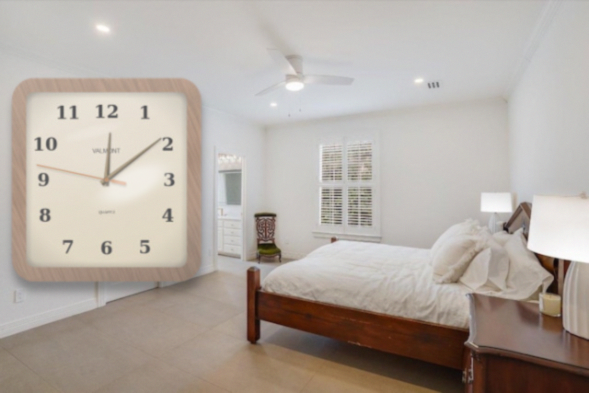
12:08:47
